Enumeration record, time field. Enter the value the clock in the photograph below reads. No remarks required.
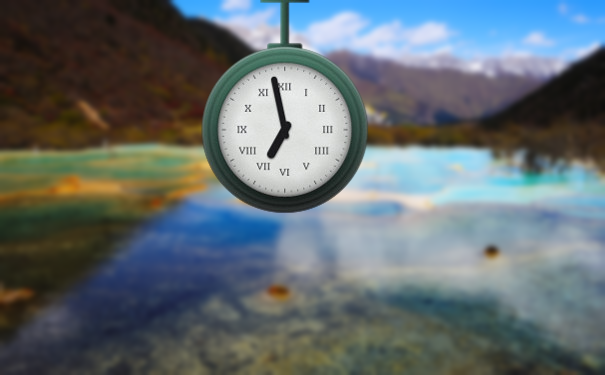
6:58
